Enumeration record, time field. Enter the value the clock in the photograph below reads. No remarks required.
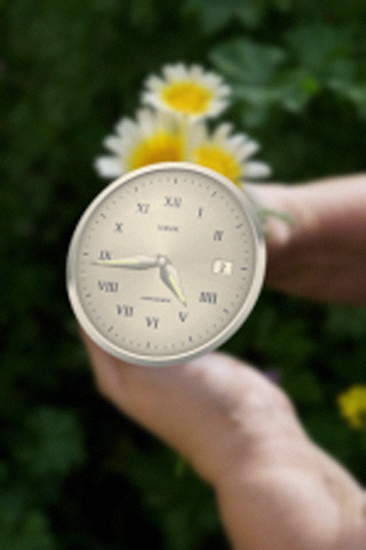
4:44
